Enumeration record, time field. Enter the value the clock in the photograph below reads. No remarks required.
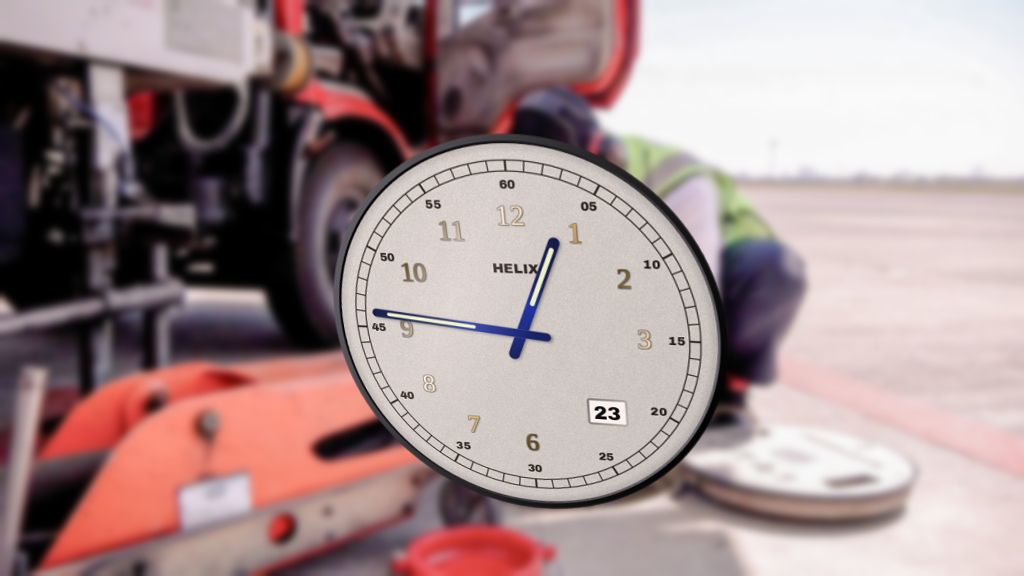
12:46
